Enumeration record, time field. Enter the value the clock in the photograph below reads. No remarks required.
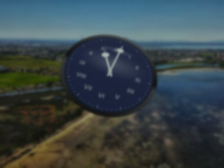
11:01
